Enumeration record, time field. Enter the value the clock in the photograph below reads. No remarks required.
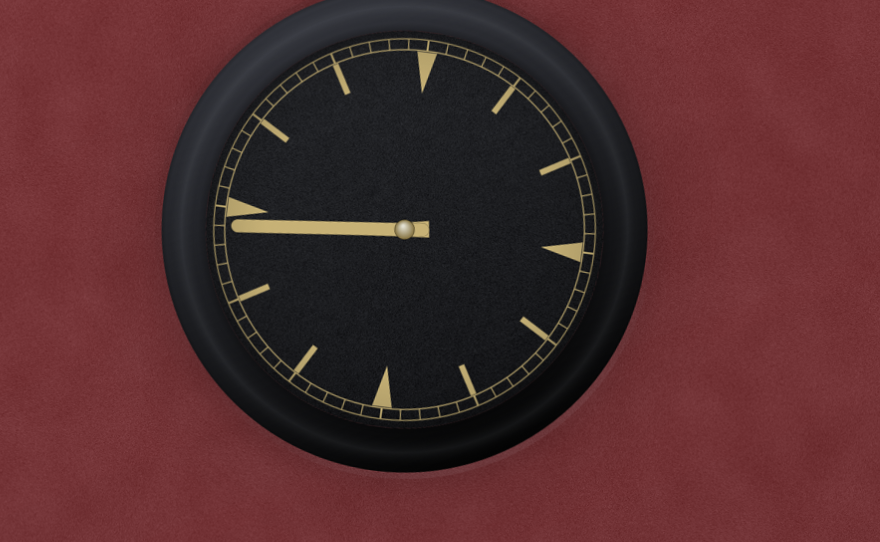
8:44
